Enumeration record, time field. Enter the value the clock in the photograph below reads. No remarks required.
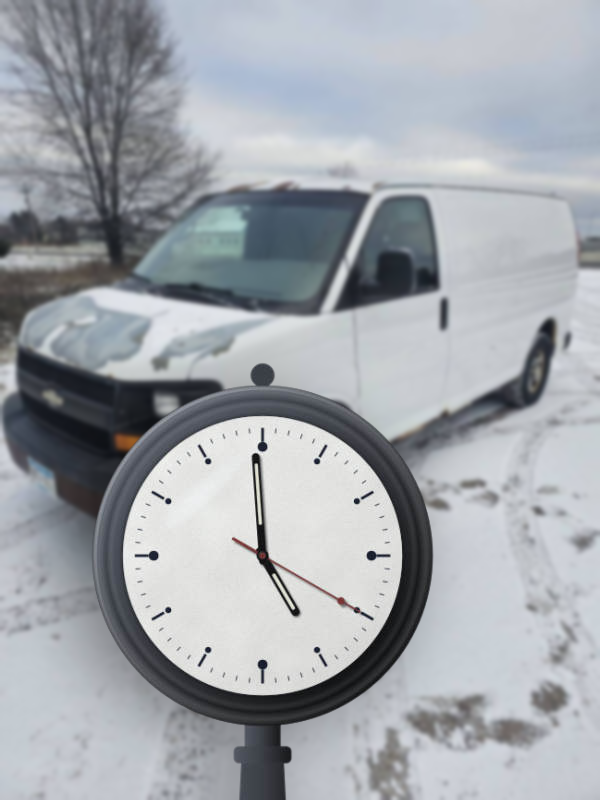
4:59:20
